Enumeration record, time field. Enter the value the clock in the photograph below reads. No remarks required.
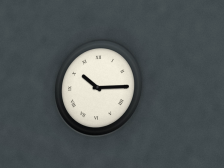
10:15
